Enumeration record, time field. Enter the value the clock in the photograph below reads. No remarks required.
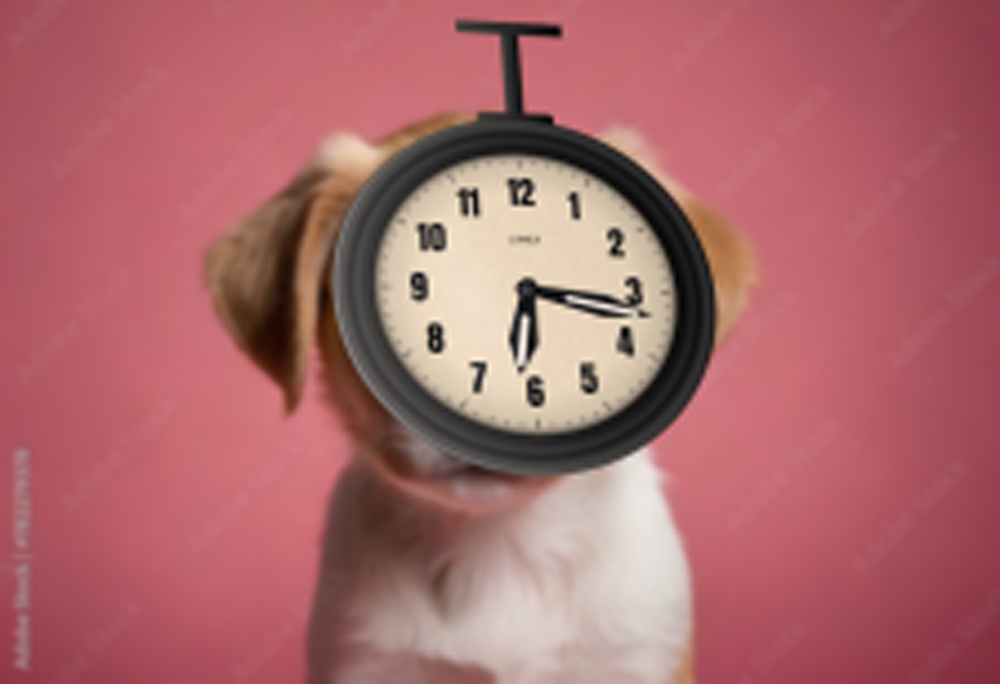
6:17
